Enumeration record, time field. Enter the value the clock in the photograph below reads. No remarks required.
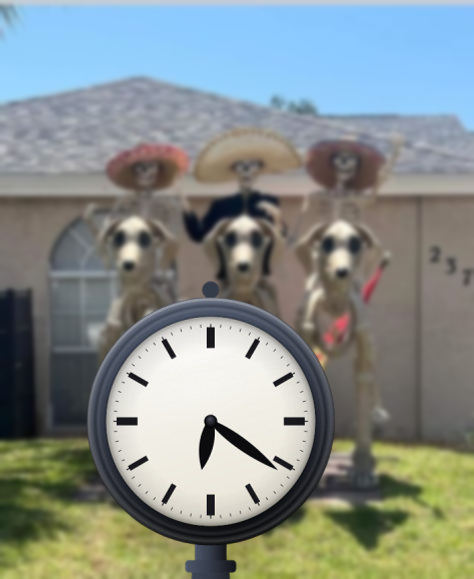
6:21
